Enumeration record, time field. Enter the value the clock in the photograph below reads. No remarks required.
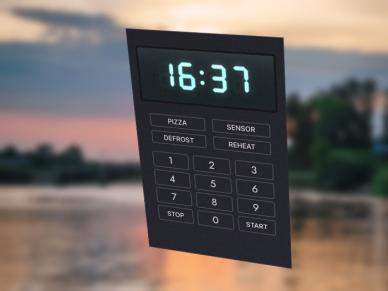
16:37
